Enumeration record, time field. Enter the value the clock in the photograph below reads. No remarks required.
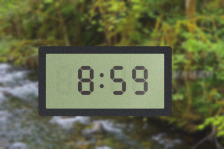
8:59
